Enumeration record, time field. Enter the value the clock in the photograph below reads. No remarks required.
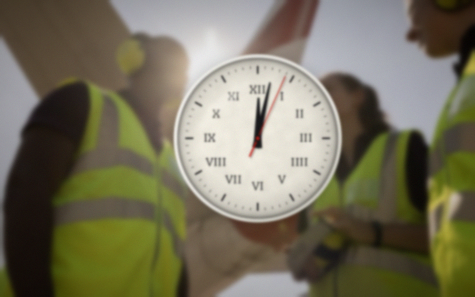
12:02:04
